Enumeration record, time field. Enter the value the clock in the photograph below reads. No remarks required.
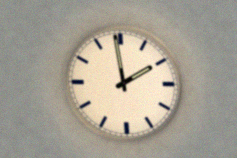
1:59
